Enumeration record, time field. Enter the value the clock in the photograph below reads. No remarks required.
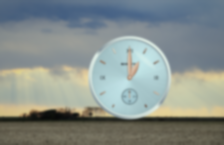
1:00
